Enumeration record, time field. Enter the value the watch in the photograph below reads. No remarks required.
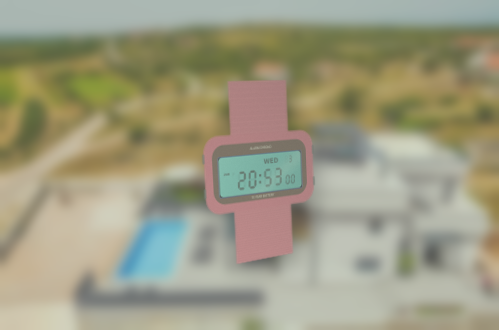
20:53:00
